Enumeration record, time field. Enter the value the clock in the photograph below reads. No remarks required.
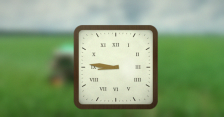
8:46
